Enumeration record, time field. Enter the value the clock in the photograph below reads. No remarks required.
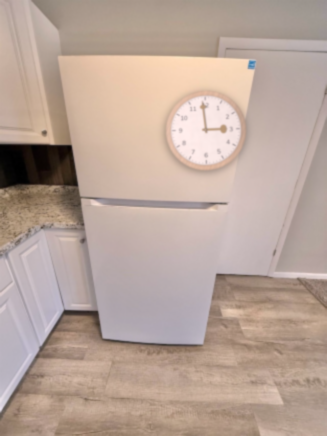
2:59
